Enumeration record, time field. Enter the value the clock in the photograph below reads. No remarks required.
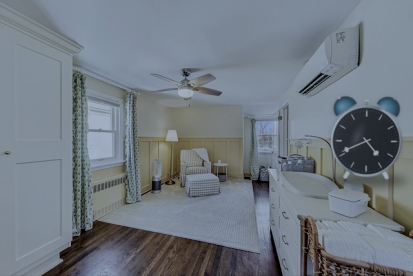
4:41
